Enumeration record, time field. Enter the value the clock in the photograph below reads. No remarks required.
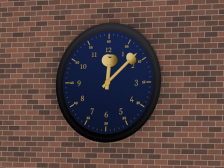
12:08
